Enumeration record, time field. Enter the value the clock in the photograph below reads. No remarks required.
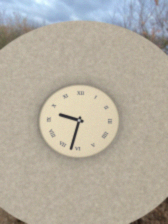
9:32
